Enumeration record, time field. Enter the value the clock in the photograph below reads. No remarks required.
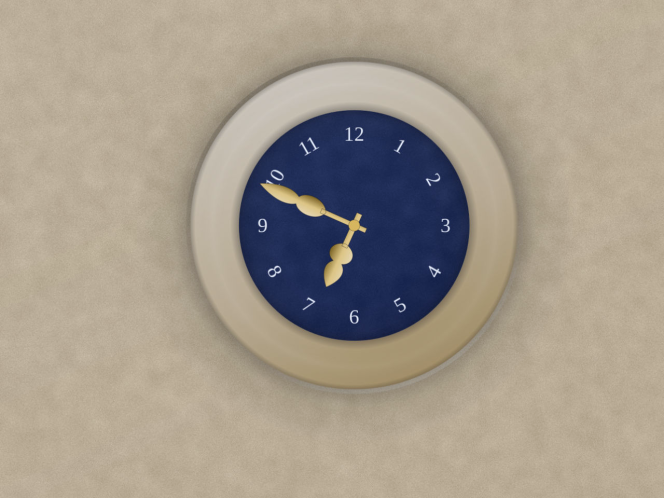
6:49
